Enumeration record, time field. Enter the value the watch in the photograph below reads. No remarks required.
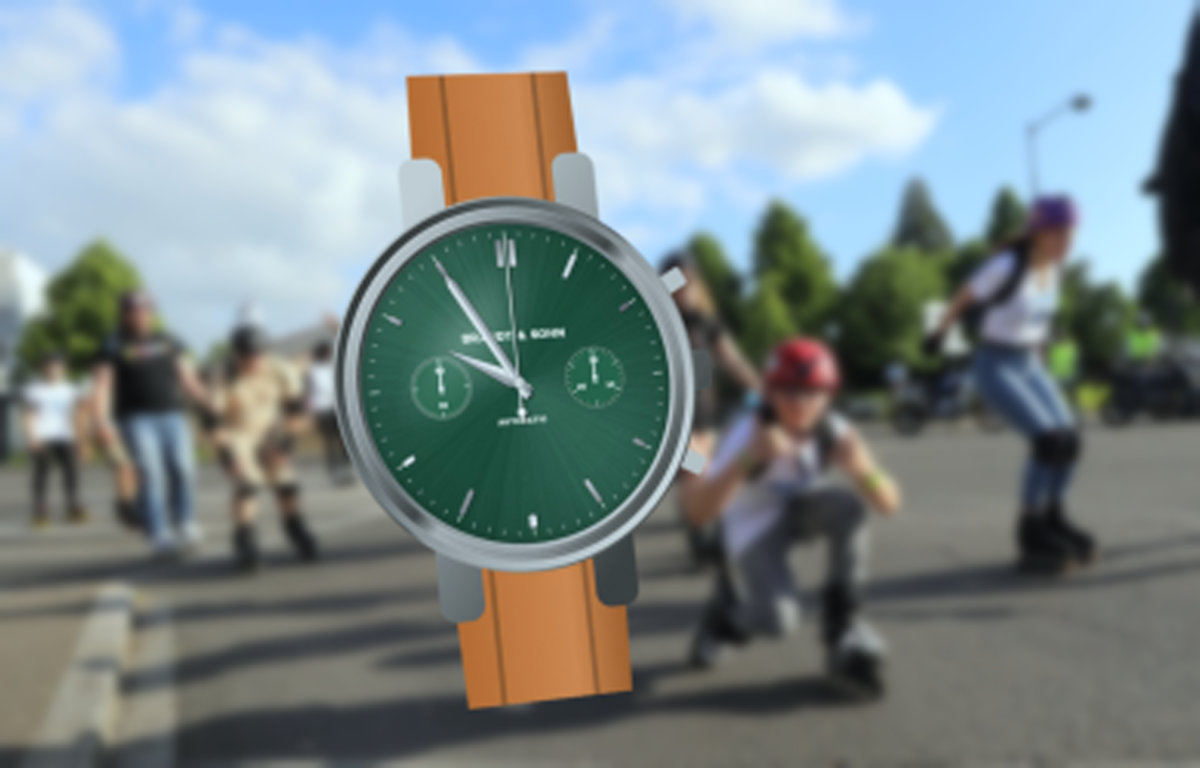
9:55
